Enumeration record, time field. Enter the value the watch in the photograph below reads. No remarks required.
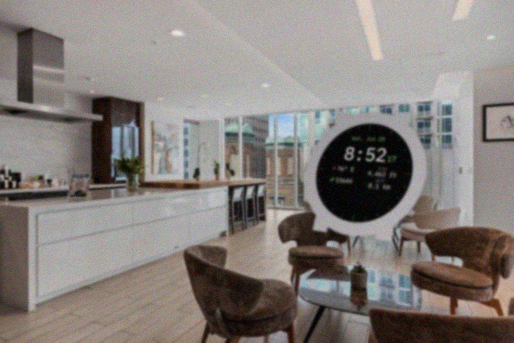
8:52
